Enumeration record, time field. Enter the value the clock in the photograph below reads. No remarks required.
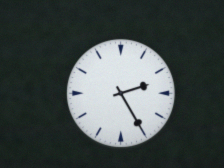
2:25
